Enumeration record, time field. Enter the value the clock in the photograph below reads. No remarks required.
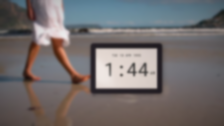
1:44
